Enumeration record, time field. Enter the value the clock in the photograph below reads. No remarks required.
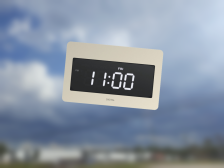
11:00
